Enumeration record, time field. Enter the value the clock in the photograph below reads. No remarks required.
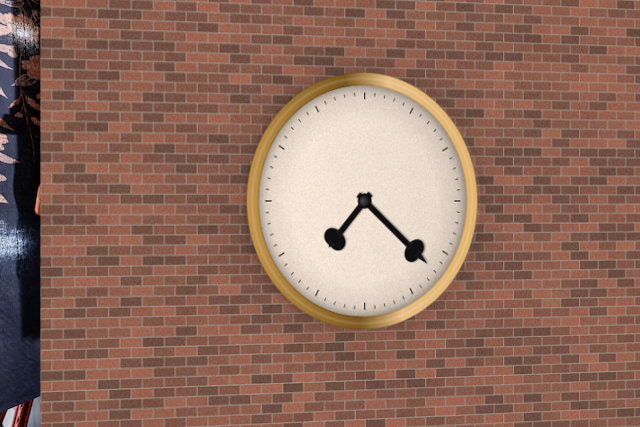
7:22
